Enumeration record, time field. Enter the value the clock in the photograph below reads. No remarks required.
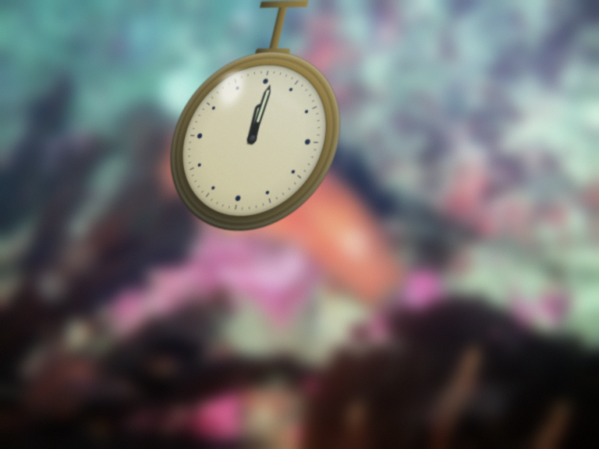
12:01
